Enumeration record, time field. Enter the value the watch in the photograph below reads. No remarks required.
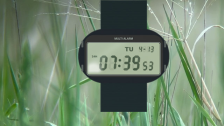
7:39:53
